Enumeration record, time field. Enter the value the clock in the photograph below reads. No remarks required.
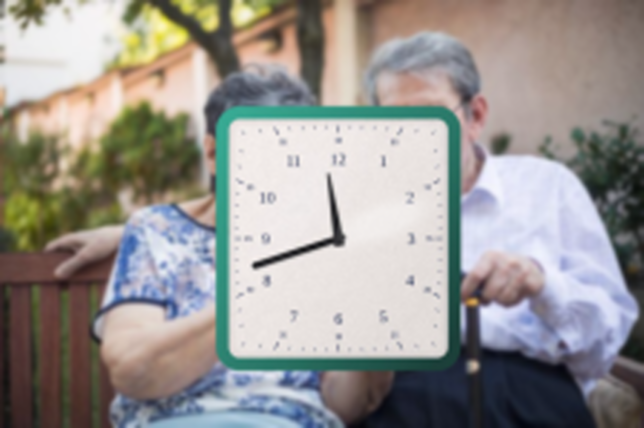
11:42
